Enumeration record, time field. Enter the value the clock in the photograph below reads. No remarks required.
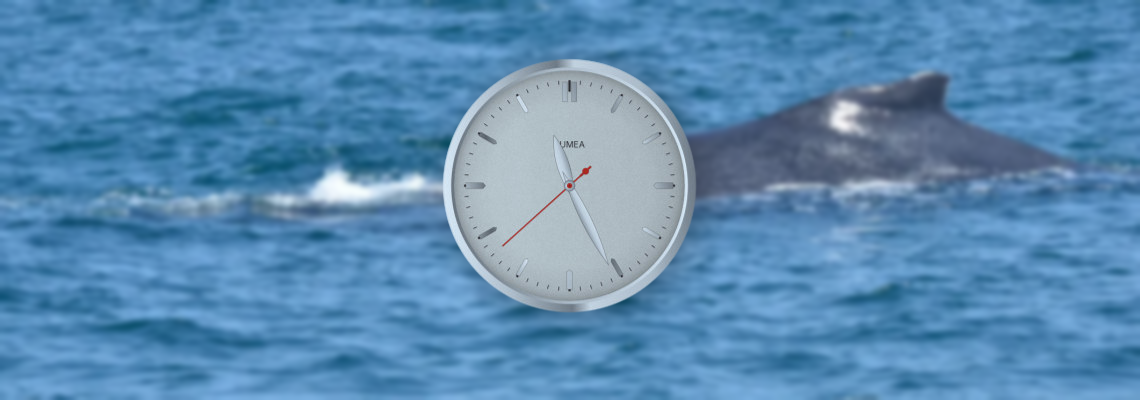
11:25:38
